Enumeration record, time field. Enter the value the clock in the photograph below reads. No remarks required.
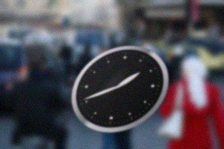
1:41
